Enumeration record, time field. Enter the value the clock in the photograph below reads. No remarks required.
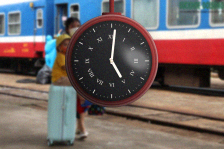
5:01
